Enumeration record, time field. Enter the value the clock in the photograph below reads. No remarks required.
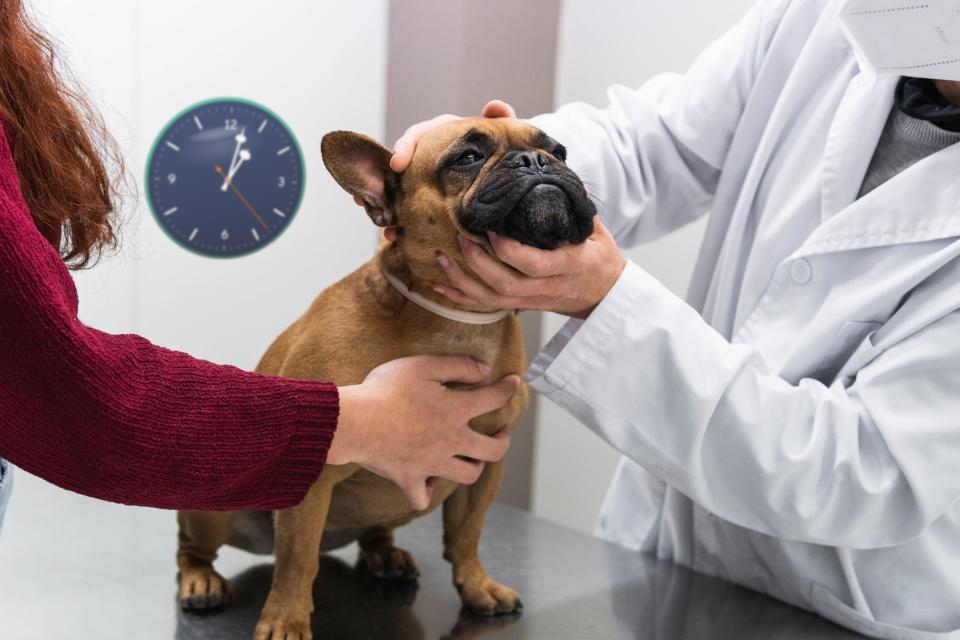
1:02:23
